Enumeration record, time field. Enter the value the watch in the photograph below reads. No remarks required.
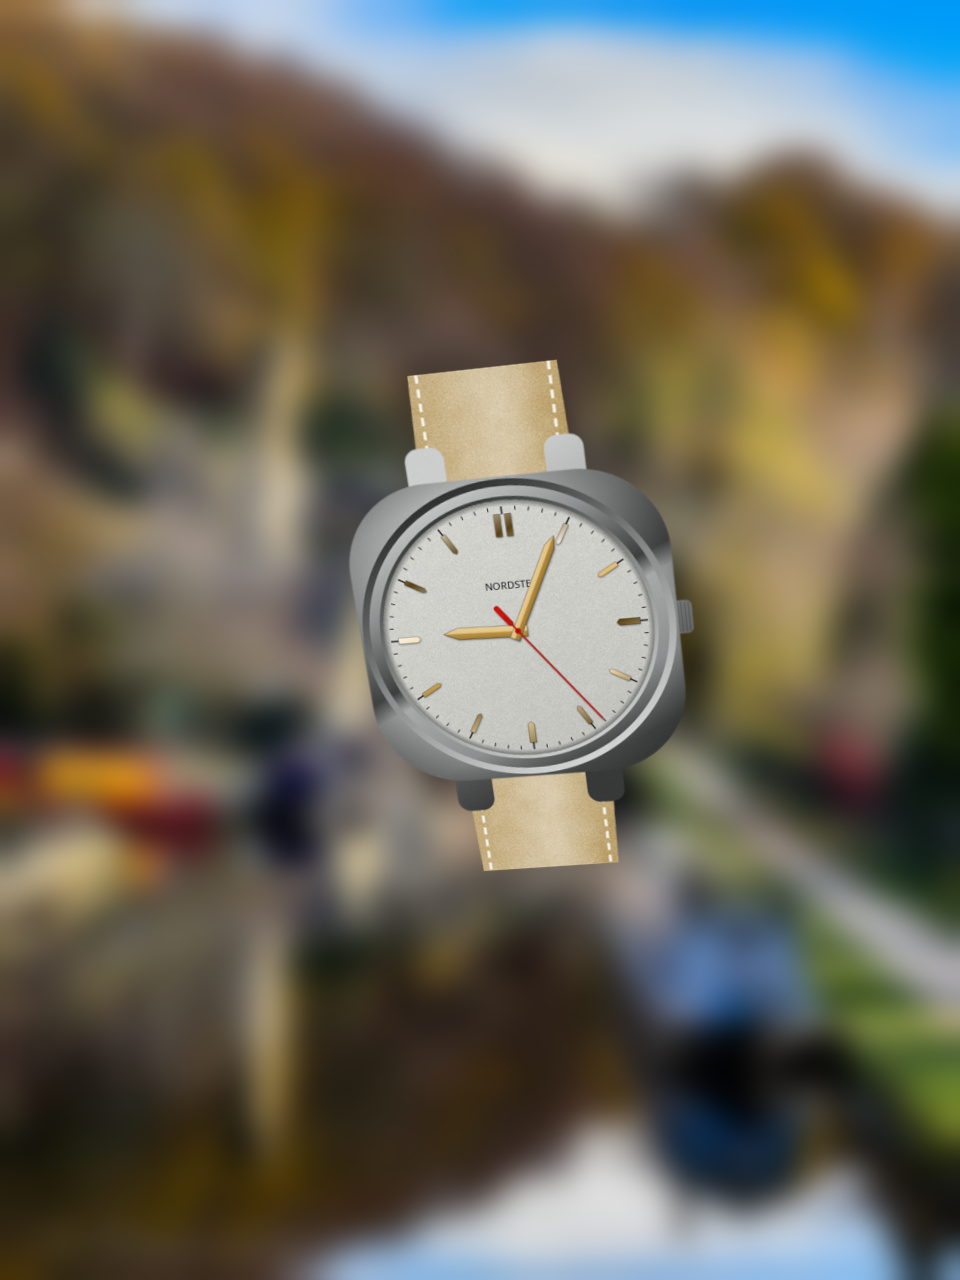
9:04:24
